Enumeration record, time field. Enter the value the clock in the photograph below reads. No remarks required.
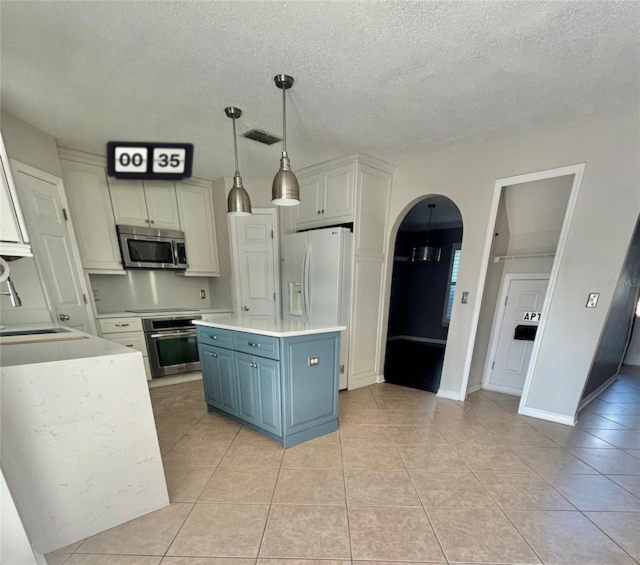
0:35
